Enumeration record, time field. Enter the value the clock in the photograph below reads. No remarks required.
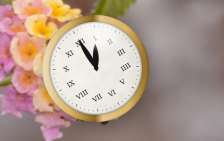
1:00
